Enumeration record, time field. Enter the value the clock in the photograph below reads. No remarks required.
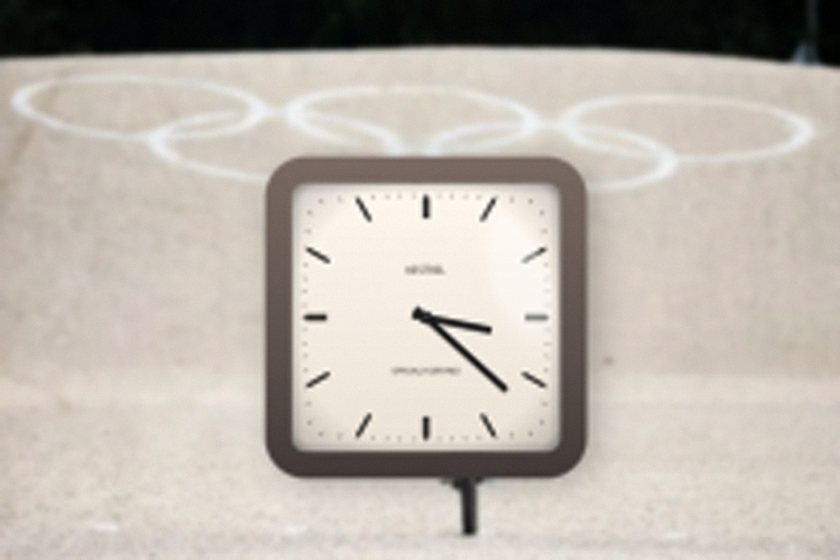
3:22
